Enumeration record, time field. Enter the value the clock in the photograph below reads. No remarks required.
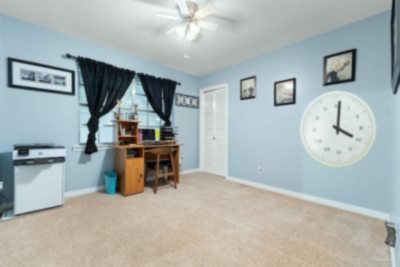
4:01
